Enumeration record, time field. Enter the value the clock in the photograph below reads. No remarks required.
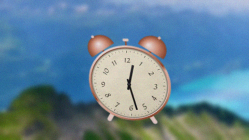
12:28
